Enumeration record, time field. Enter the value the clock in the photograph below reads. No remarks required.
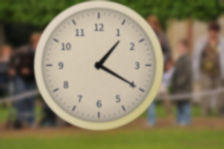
1:20
